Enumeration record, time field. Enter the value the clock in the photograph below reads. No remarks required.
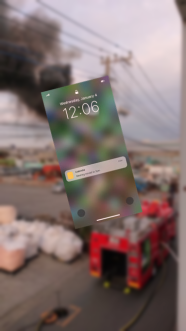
12:06
